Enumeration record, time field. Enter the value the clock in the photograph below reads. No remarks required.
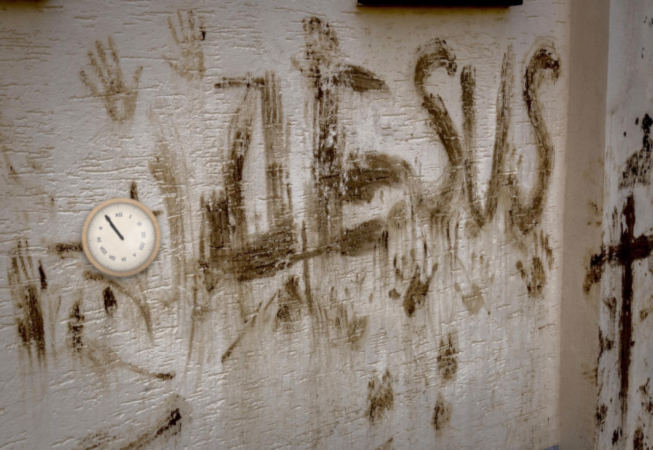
10:55
